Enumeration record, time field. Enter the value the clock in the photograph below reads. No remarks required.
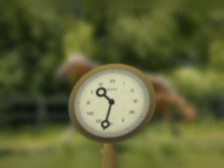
10:32
